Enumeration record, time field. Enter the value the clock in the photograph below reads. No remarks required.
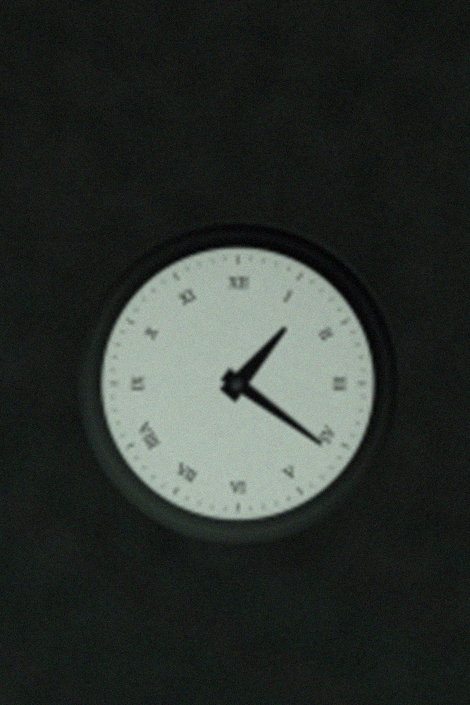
1:21
